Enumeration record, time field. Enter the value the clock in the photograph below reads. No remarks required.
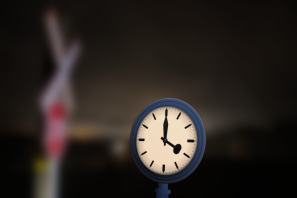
4:00
